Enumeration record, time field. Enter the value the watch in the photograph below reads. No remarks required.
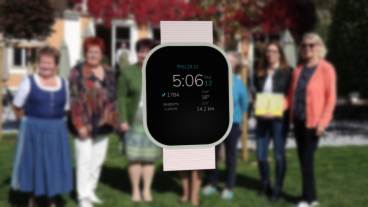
5:06
